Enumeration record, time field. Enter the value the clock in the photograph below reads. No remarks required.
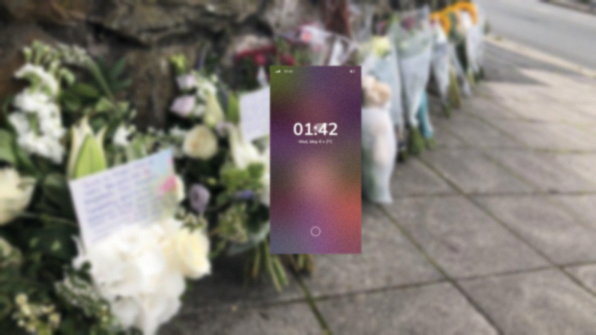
1:42
